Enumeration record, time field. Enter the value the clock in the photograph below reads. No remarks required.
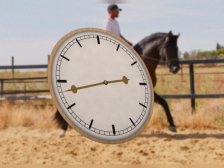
2:43
